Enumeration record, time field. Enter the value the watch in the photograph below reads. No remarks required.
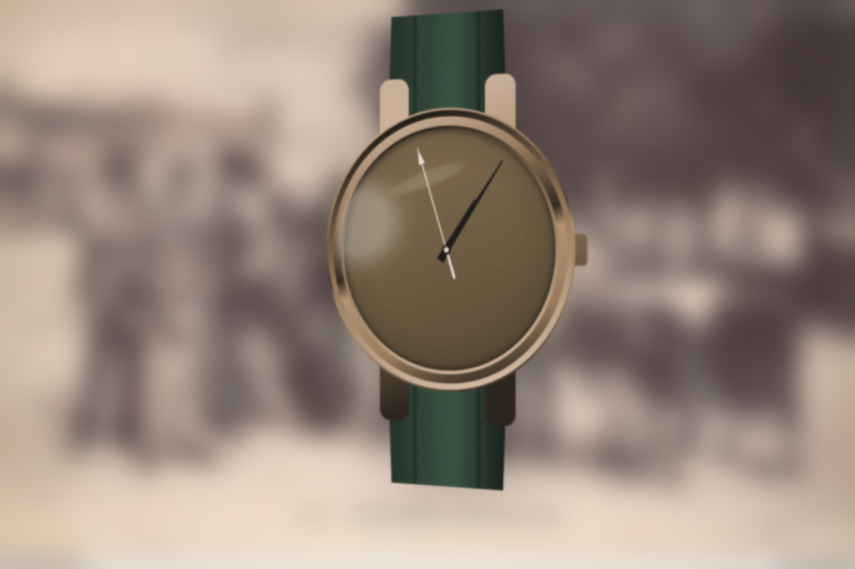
1:05:57
